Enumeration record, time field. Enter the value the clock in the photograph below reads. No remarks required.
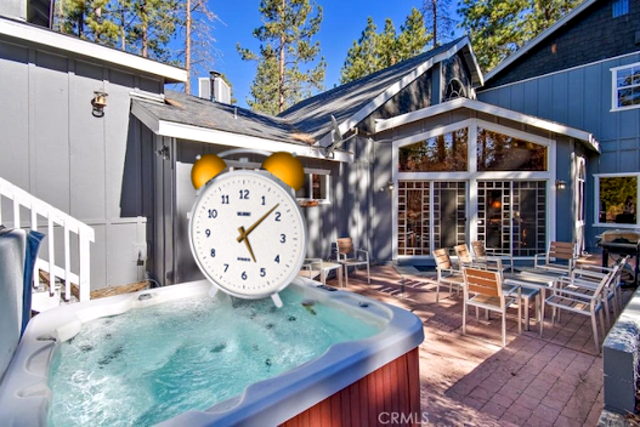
5:08
